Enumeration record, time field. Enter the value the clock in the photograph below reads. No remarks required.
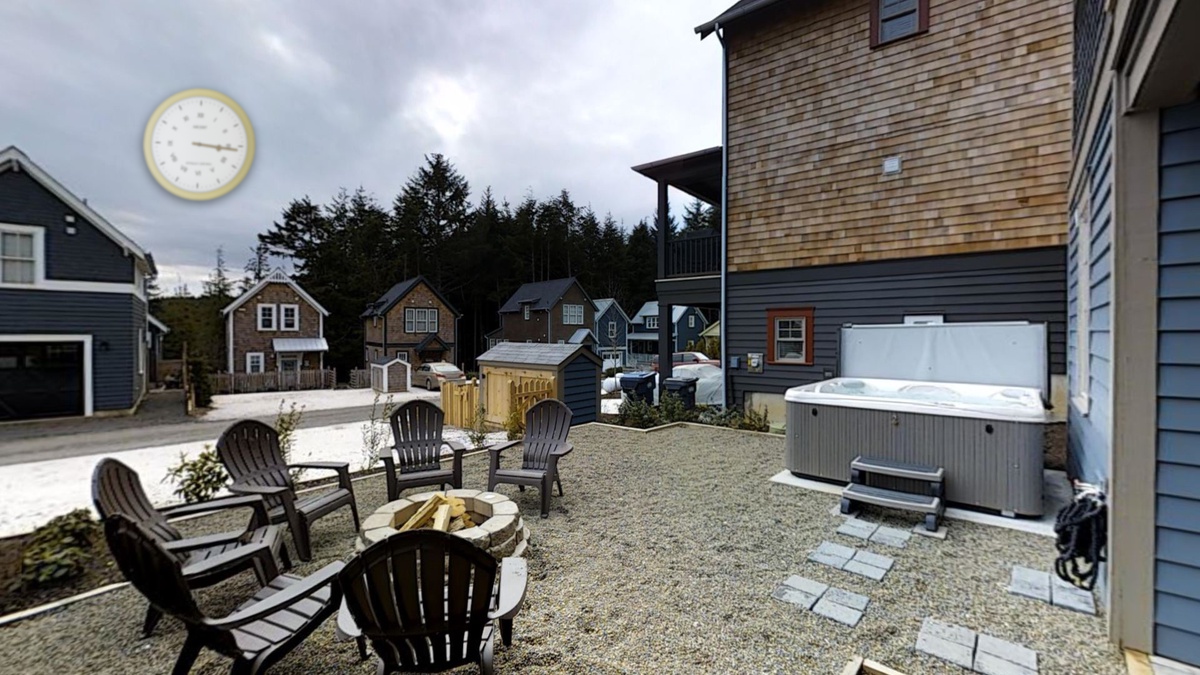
3:16
